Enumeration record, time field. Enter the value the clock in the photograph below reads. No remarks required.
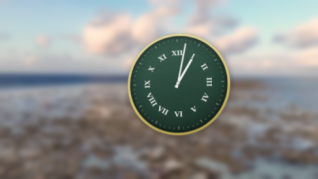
1:02
